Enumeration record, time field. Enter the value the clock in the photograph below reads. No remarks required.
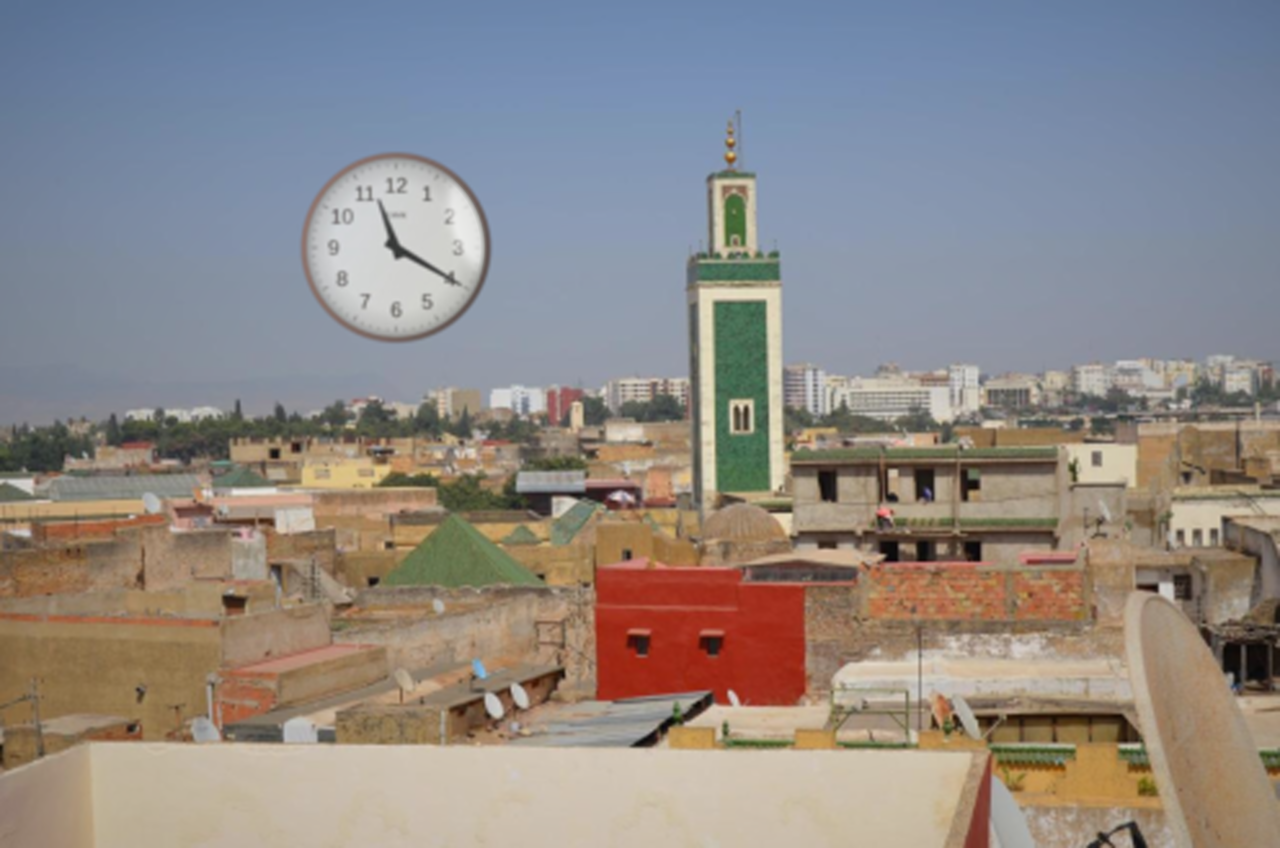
11:20
